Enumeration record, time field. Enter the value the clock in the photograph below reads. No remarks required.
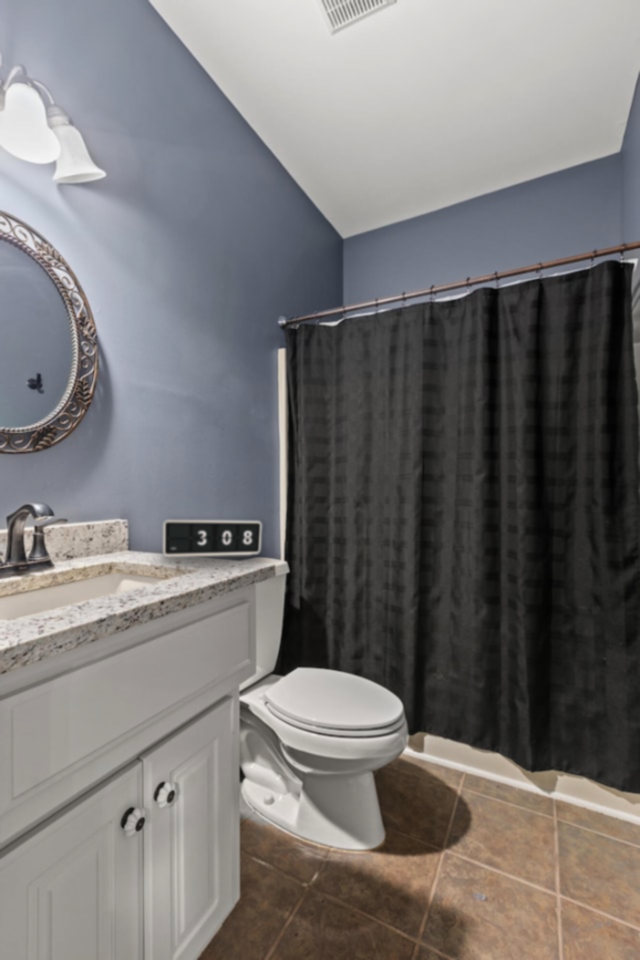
3:08
